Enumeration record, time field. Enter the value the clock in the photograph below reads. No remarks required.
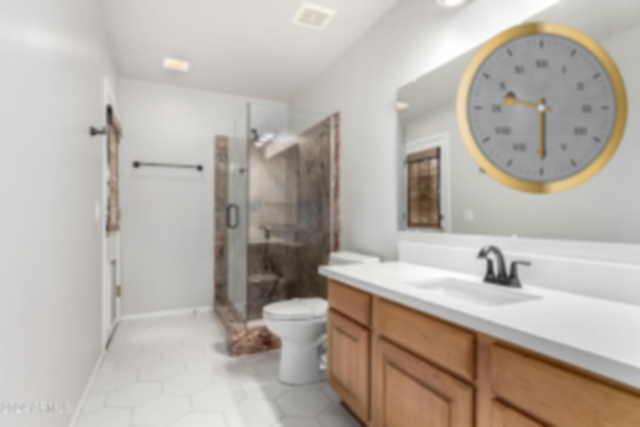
9:30
